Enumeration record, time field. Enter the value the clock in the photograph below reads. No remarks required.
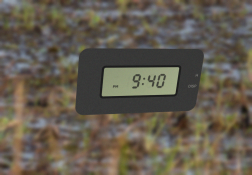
9:40
